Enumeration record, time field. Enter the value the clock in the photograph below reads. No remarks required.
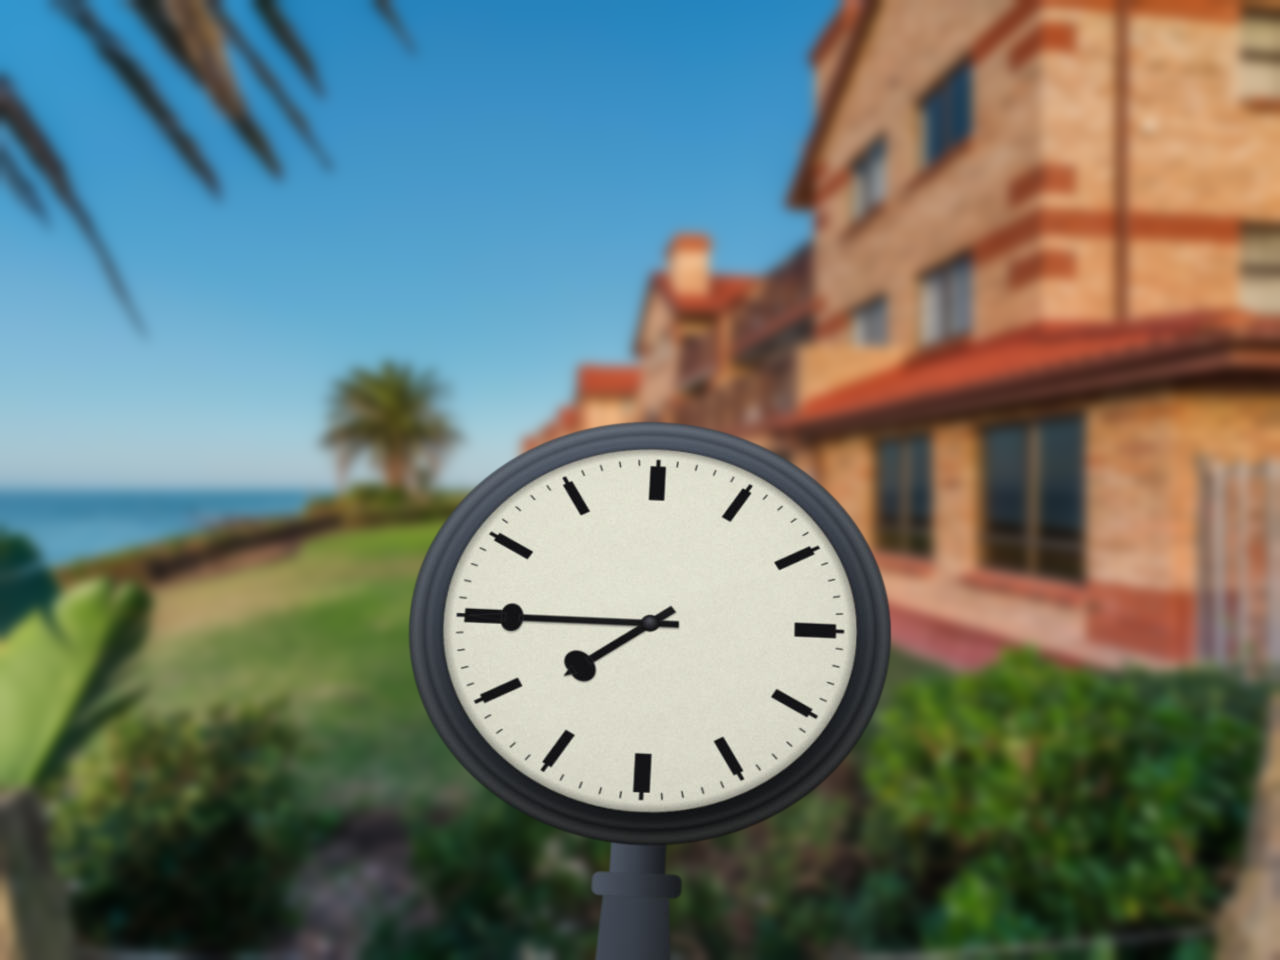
7:45
